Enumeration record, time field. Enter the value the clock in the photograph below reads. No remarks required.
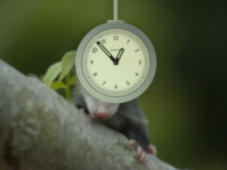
12:53
